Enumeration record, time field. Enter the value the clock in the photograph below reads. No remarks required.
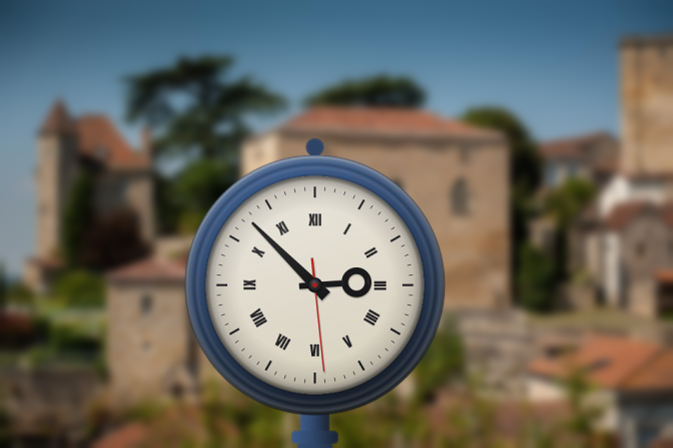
2:52:29
